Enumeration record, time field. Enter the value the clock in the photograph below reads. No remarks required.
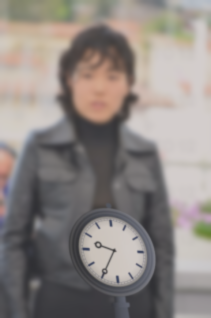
9:35
